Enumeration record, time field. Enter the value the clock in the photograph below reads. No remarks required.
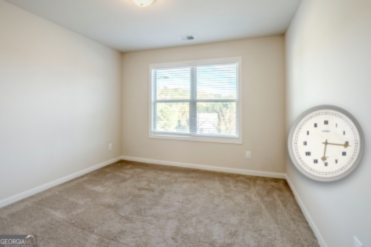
6:16
